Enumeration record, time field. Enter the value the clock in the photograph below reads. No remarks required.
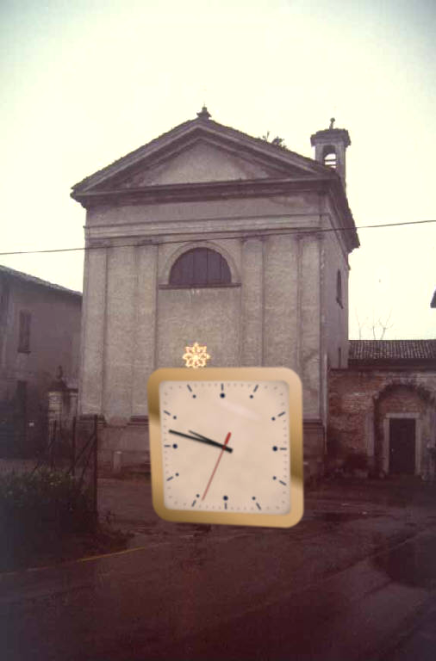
9:47:34
